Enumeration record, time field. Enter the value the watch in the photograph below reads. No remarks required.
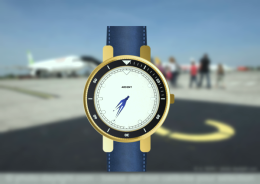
7:35
